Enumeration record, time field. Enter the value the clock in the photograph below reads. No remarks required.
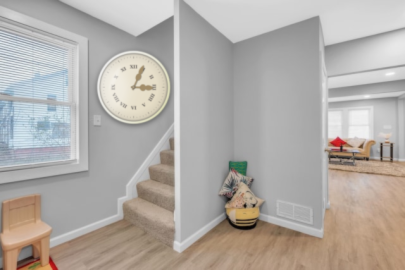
3:04
